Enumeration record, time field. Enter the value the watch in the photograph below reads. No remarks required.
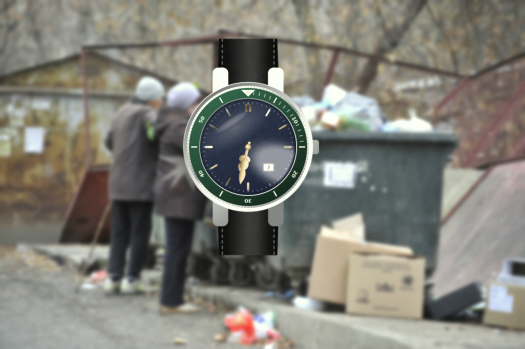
6:32
